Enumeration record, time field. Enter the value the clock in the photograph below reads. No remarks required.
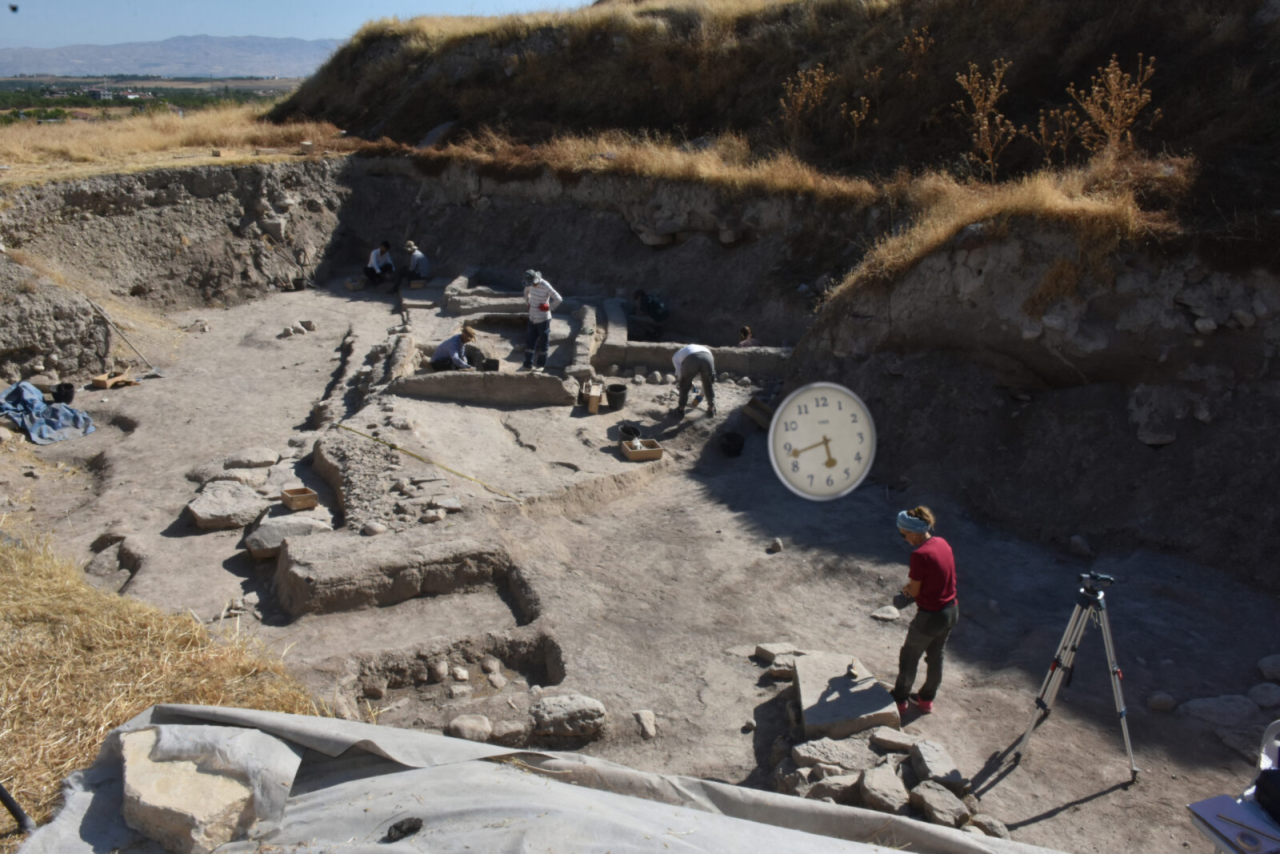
5:43
